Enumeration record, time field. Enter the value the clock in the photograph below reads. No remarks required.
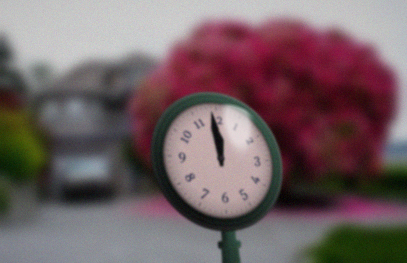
11:59
